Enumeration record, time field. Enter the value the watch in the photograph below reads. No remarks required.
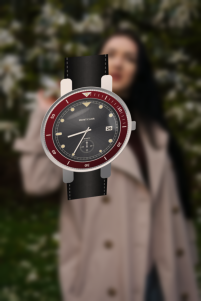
8:35
